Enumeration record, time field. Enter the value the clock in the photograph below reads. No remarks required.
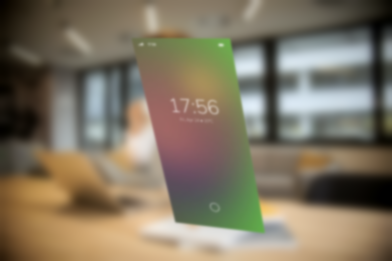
17:56
